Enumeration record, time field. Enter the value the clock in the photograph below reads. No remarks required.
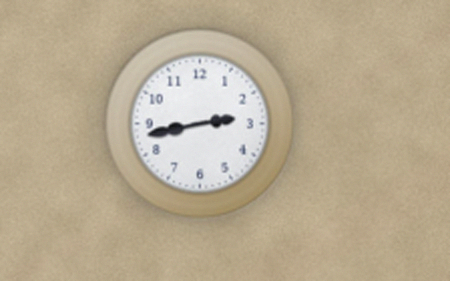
2:43
